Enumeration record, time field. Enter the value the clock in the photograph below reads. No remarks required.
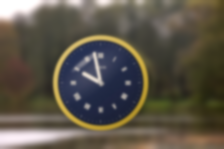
9:58
